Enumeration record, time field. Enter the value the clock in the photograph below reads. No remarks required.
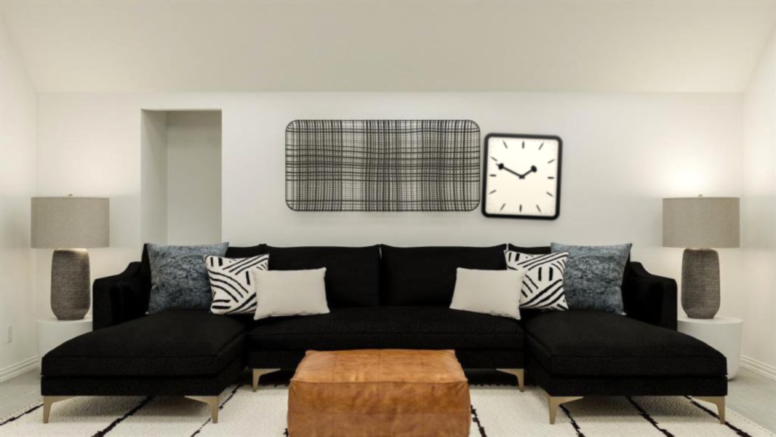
1:49
